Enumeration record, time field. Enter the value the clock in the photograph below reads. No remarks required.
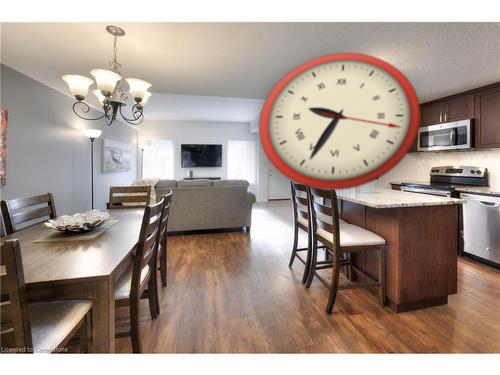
9:34:17
